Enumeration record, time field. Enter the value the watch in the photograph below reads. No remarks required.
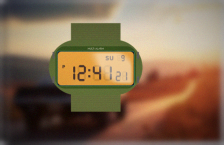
12:41:21
